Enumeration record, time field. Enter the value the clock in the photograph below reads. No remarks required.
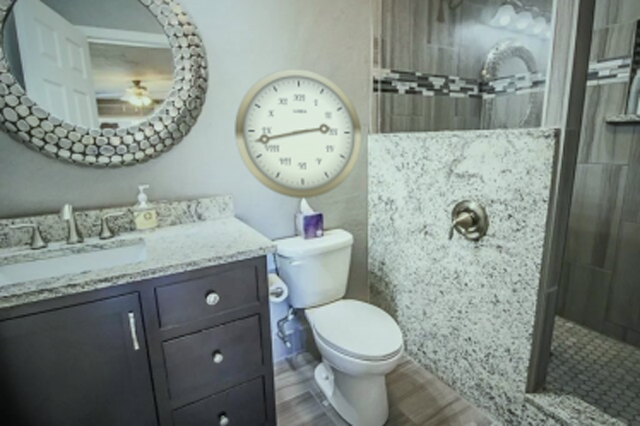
2:43
